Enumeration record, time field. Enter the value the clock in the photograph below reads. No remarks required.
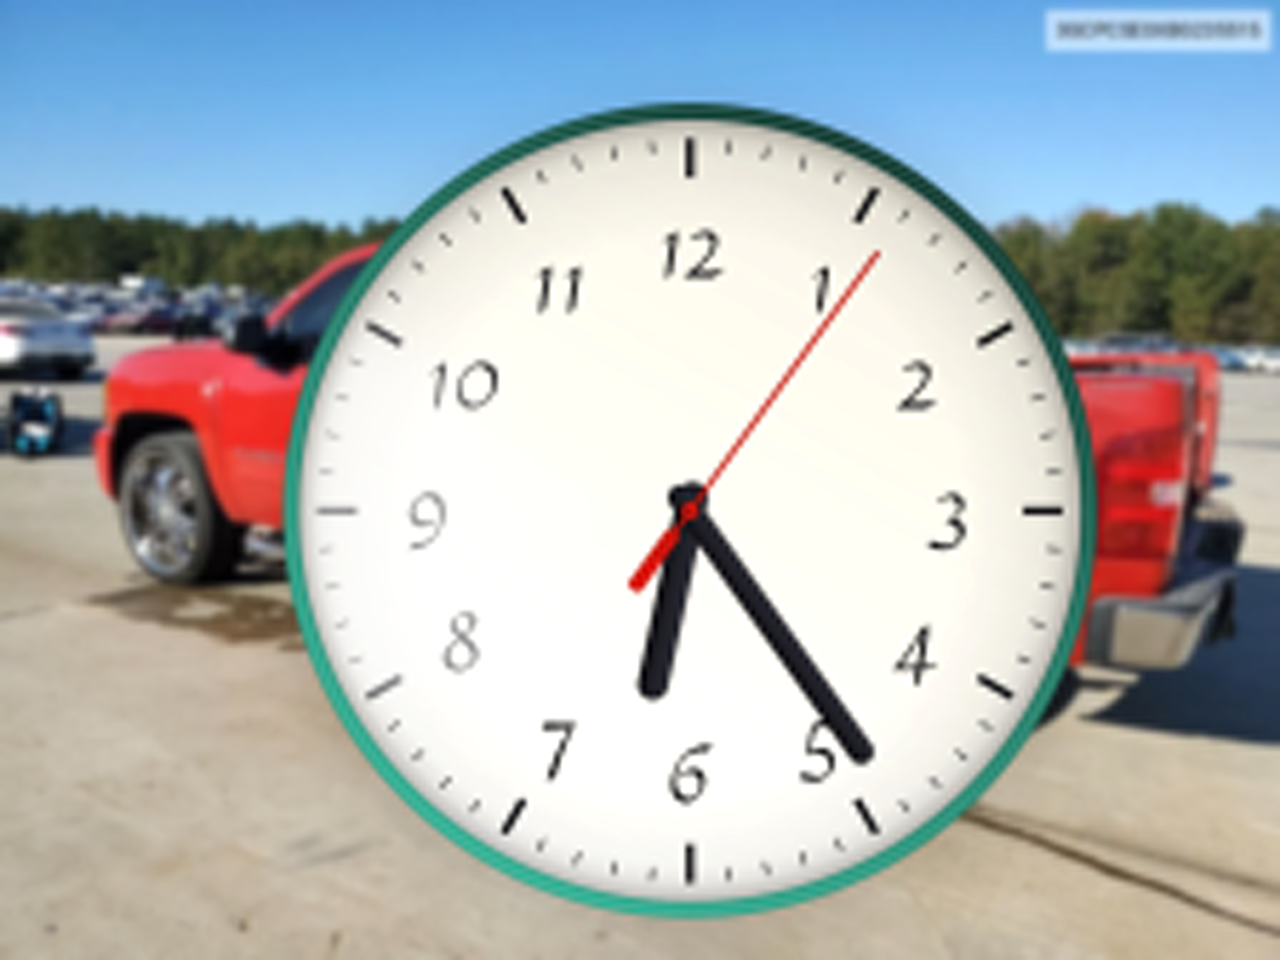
6:24:06
